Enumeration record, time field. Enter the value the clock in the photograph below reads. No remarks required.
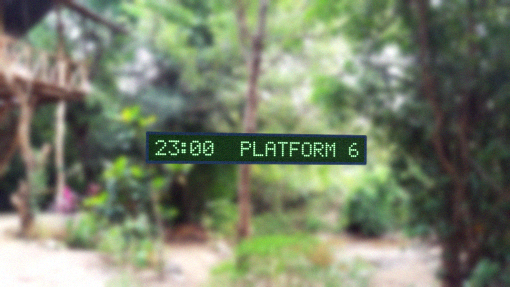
23:00
